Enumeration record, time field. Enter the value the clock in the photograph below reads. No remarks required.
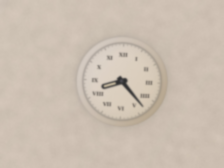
8:23
